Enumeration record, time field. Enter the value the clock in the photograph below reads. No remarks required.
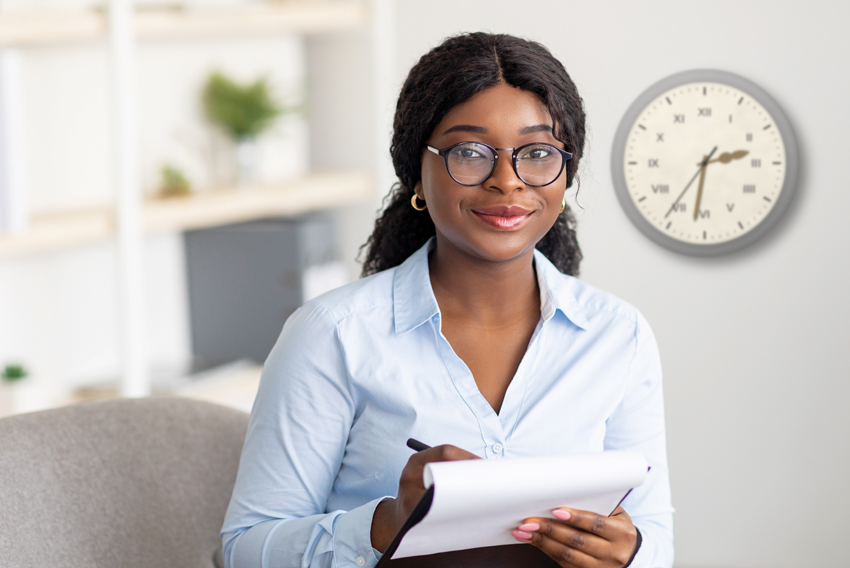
2:31:36
